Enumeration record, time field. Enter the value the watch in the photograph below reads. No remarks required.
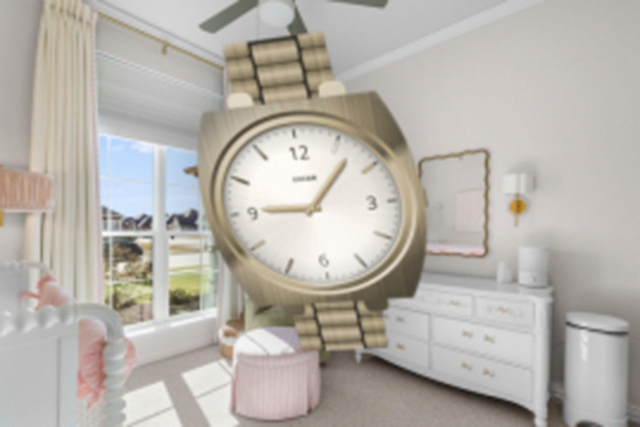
9:07
